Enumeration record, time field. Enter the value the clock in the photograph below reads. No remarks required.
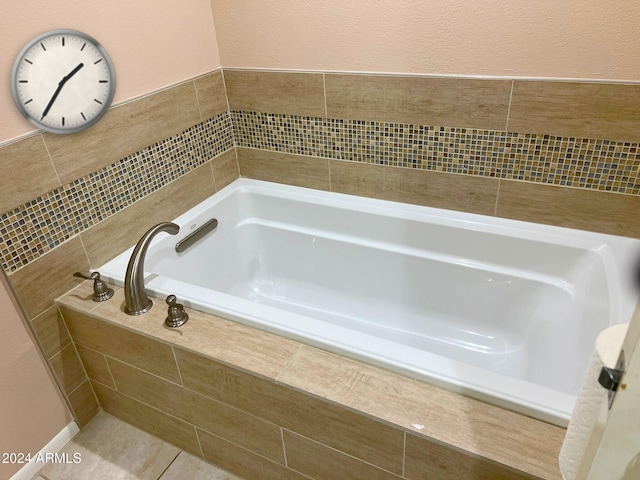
1:35
